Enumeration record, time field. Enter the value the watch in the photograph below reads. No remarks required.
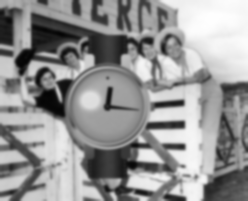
12:16
